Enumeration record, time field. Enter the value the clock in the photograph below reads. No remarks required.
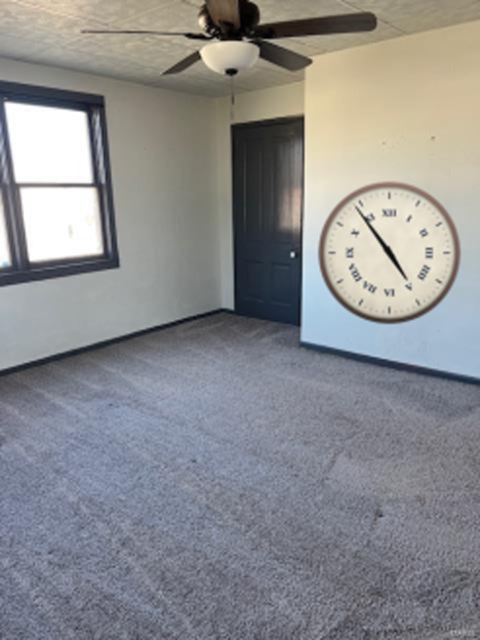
4:54
